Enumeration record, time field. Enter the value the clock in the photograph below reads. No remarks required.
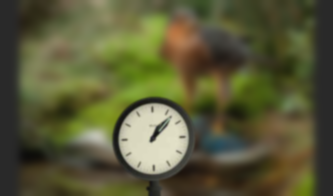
1:07
